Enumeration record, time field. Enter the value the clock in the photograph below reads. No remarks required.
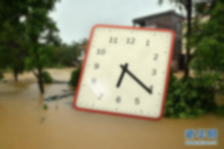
6:21
